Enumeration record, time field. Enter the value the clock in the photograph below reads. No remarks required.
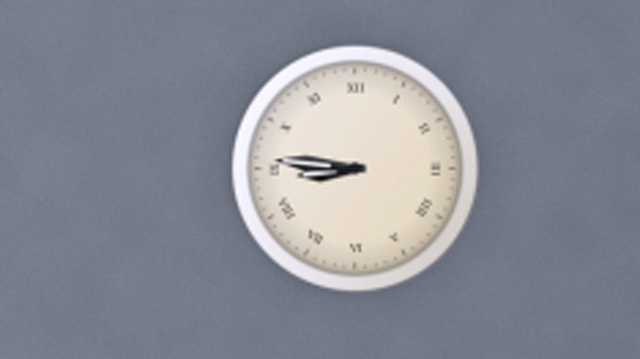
8:46
